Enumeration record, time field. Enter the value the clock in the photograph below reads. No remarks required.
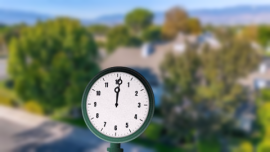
12:01
